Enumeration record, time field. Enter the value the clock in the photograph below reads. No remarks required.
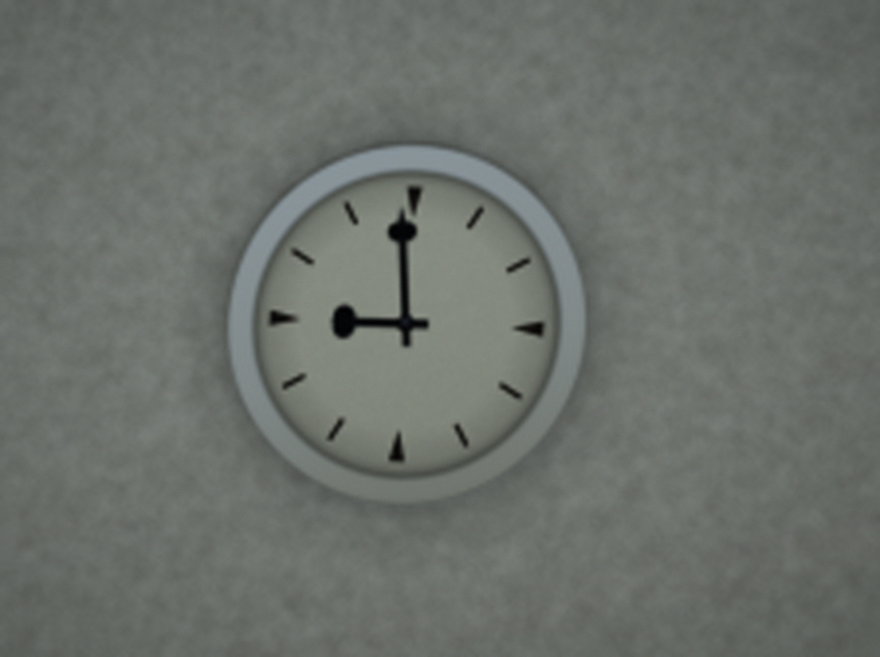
8:59
